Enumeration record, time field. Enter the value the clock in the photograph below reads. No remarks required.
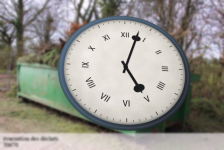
5:03
